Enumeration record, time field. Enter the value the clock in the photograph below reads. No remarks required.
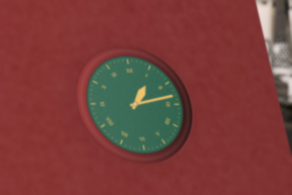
1:13
